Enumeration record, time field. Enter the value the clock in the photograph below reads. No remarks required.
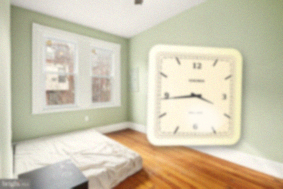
3:44
